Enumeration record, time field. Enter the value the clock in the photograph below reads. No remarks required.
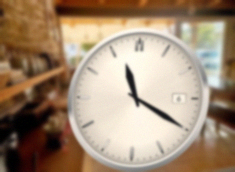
11:20
